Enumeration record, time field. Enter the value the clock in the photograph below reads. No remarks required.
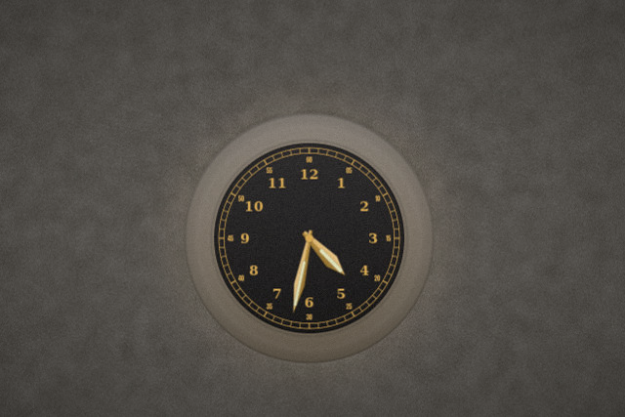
4:32
